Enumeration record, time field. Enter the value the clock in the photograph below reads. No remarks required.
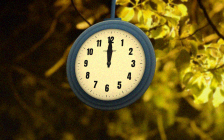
12:00
